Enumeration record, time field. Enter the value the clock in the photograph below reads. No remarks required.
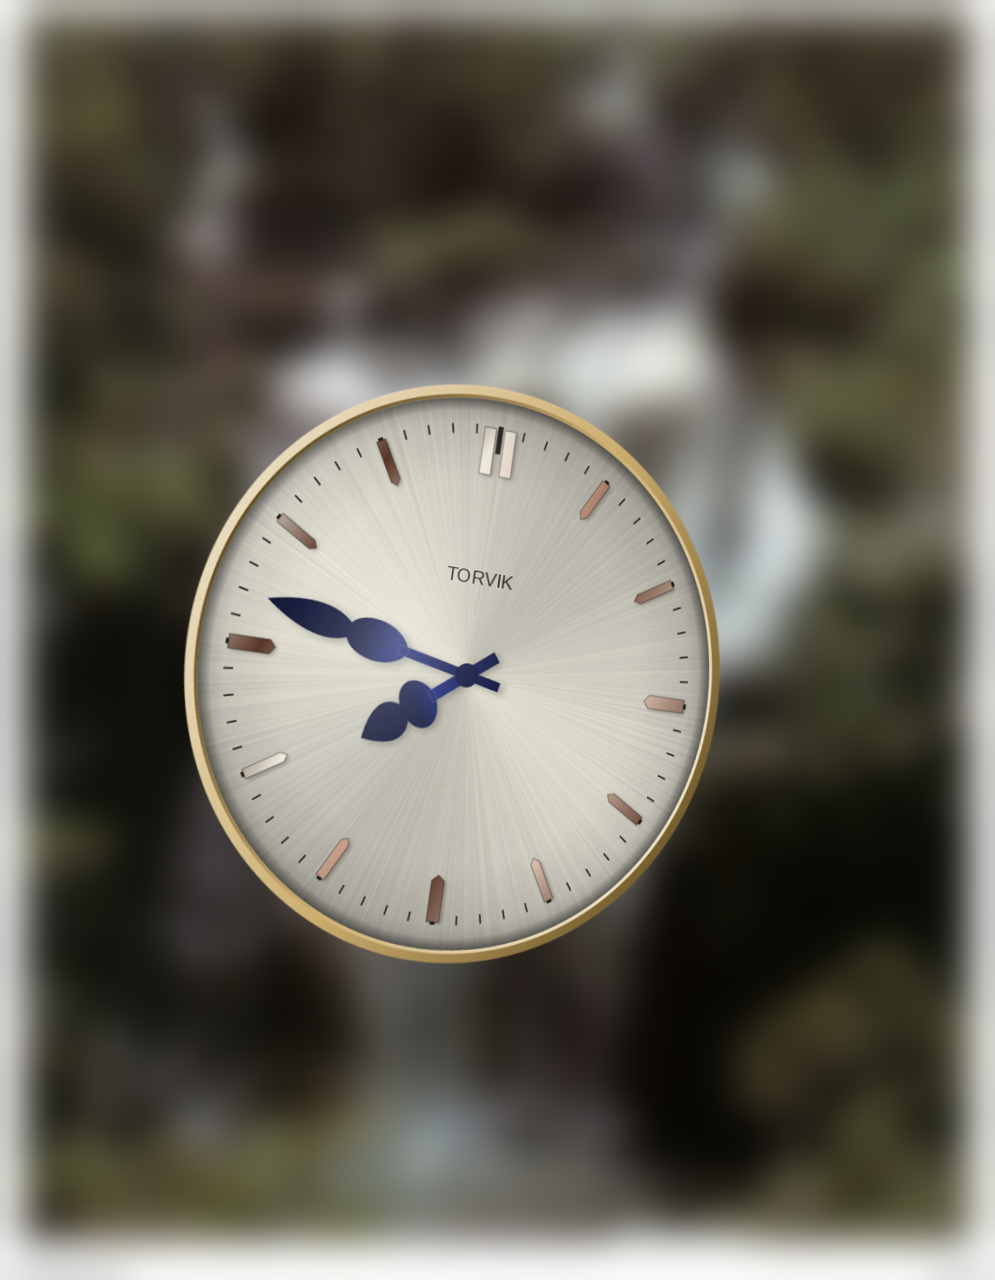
7:47
